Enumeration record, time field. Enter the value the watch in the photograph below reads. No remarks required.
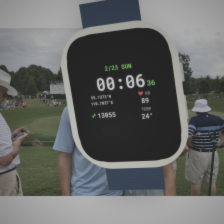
0:06
